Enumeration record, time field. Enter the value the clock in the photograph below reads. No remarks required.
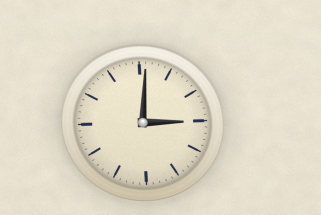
3:01
